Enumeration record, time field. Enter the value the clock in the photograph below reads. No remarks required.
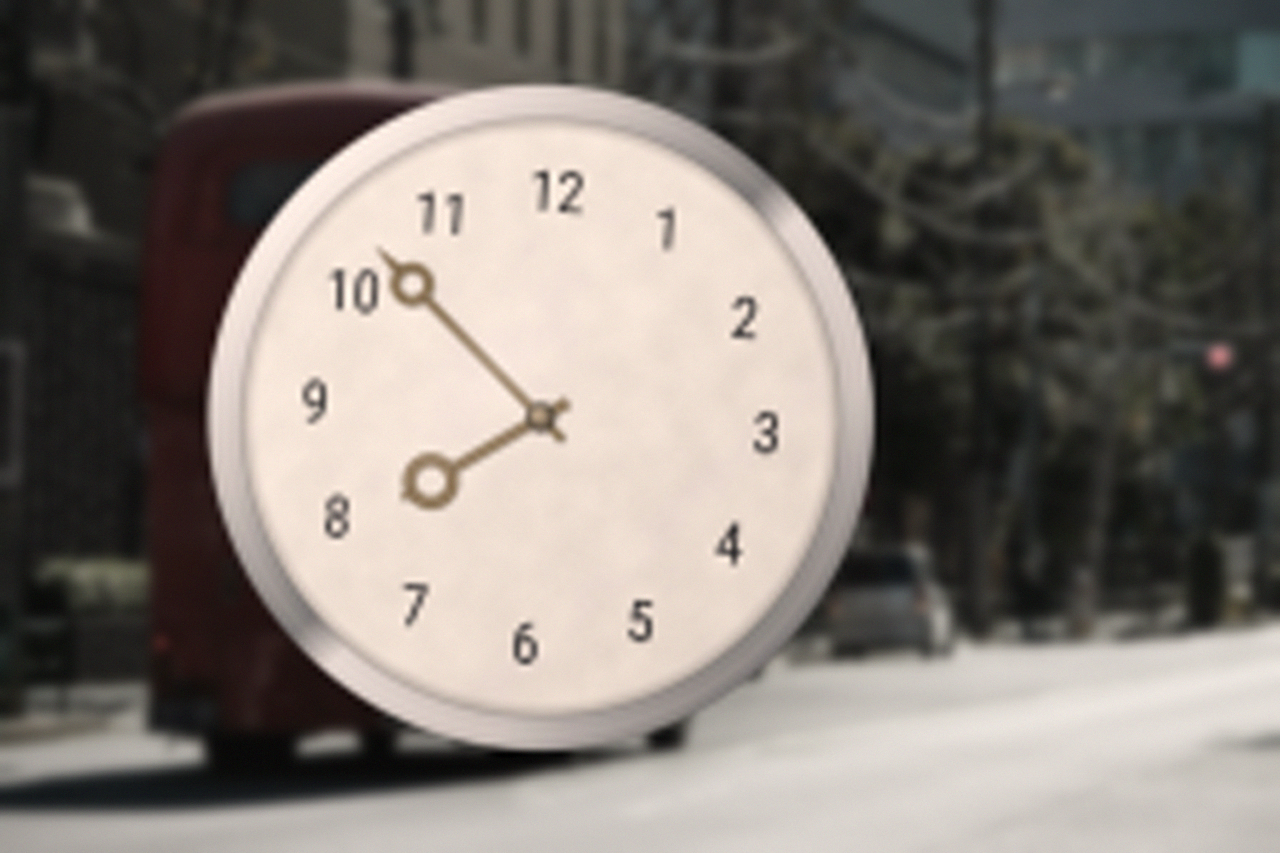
7:52
